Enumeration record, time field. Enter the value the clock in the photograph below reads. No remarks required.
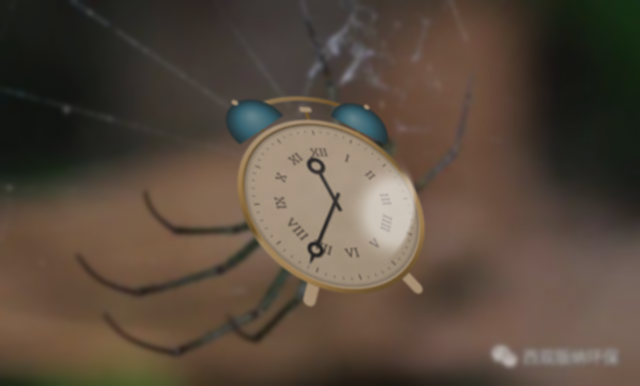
11:36
